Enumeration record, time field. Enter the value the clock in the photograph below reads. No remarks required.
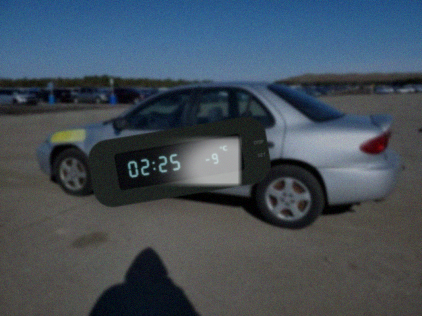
2:25
